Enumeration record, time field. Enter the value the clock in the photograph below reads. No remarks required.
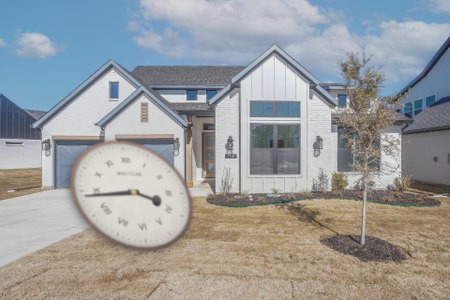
3:44
